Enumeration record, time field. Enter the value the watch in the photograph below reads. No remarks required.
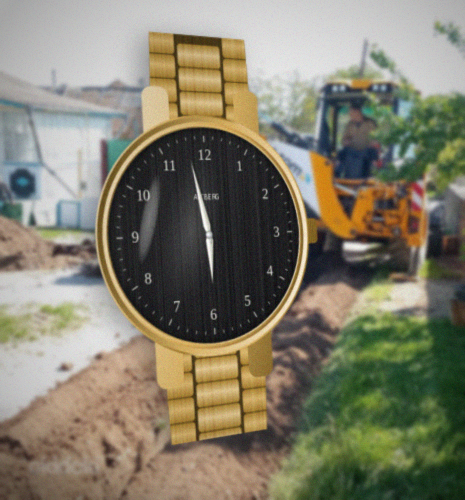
5:58
